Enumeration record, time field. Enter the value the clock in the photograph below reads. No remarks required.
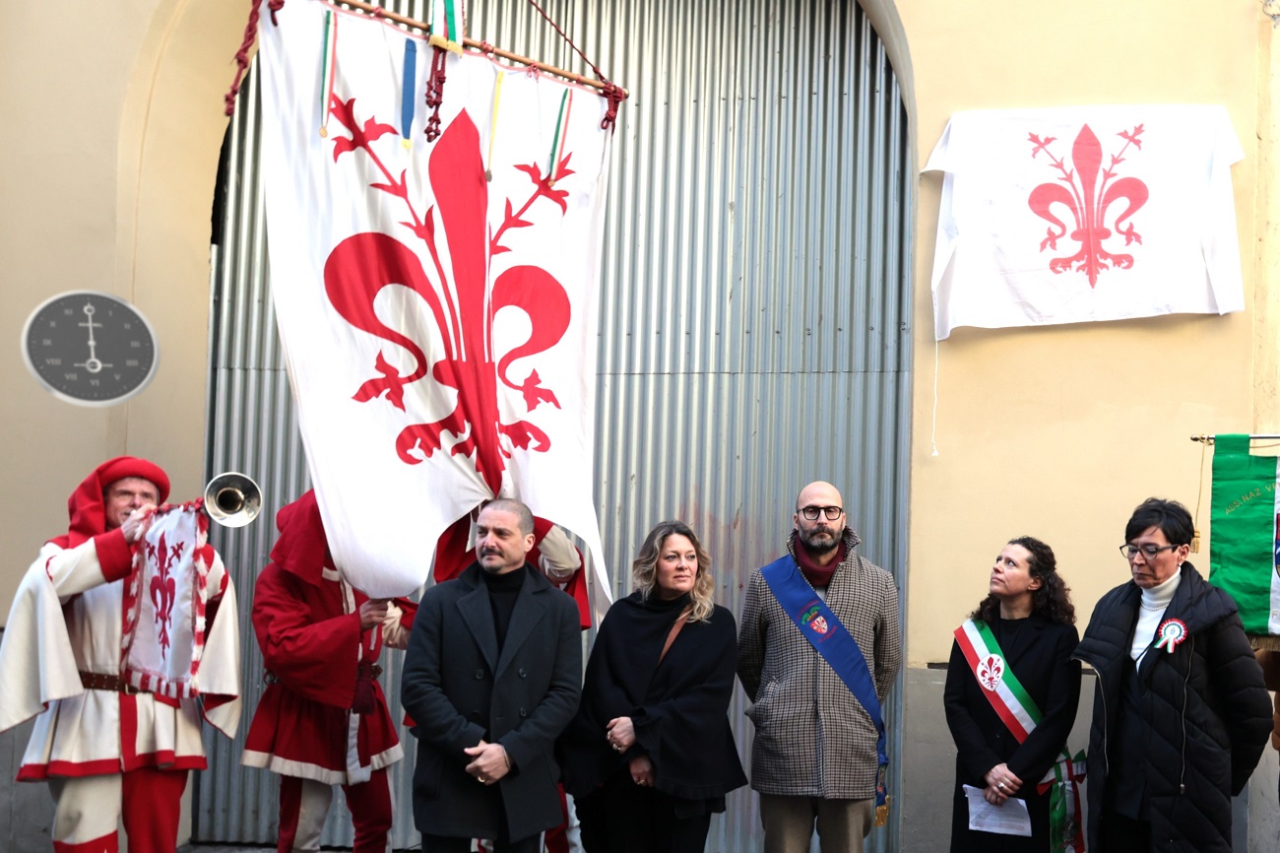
6:00
